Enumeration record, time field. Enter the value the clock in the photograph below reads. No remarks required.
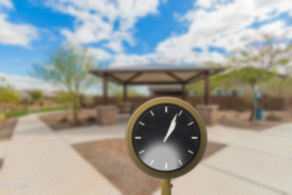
1:04
